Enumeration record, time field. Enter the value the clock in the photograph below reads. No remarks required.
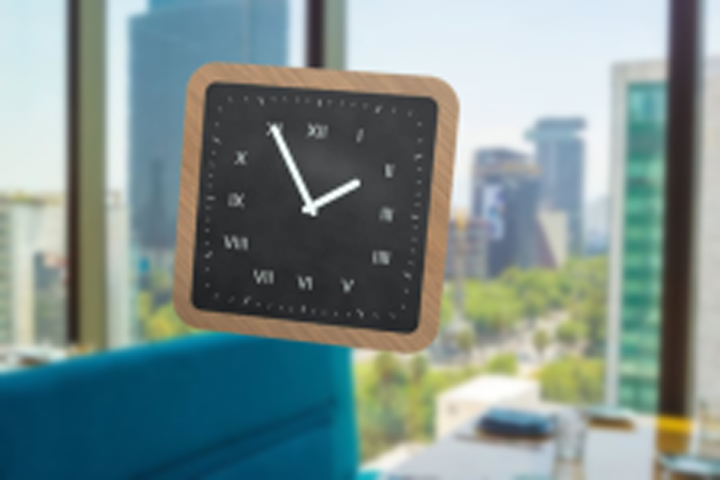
1:55
